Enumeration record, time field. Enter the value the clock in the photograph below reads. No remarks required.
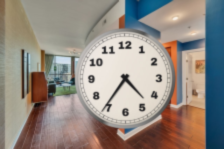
4:36
